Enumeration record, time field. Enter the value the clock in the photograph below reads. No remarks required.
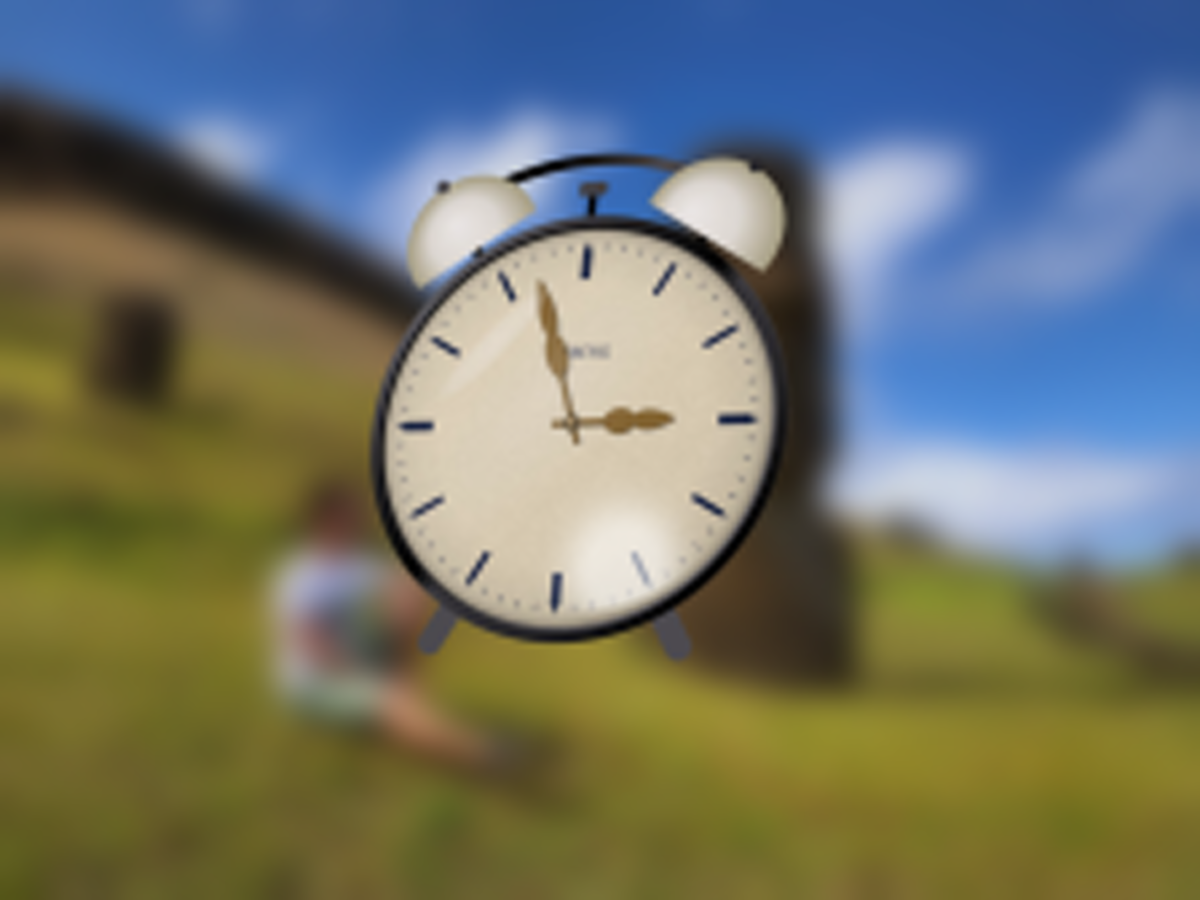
2:57
